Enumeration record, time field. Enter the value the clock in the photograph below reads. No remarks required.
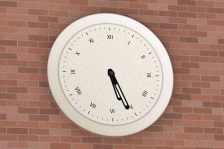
5:26
